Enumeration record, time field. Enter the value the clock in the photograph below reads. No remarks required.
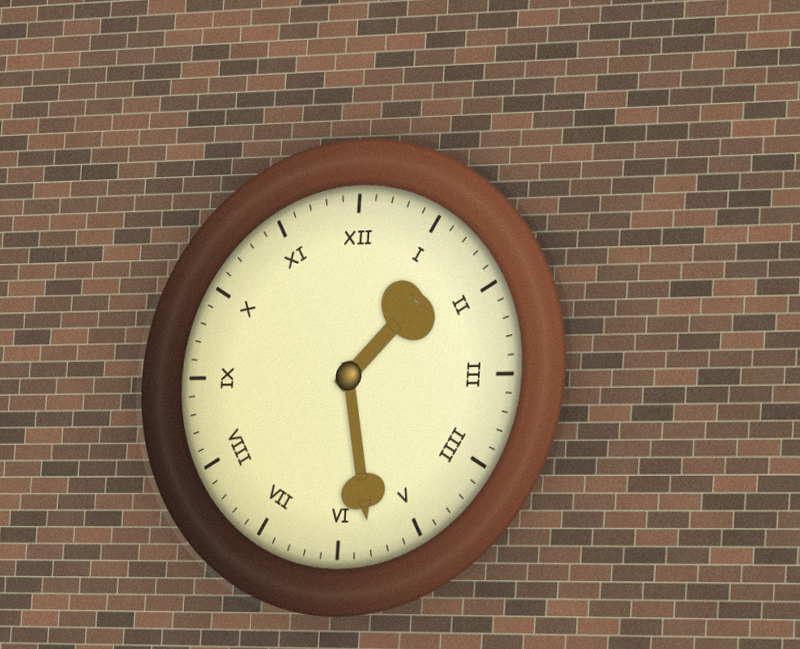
1:28
